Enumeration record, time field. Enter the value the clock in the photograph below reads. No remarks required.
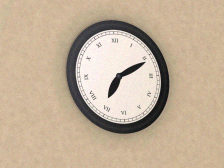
7:11
